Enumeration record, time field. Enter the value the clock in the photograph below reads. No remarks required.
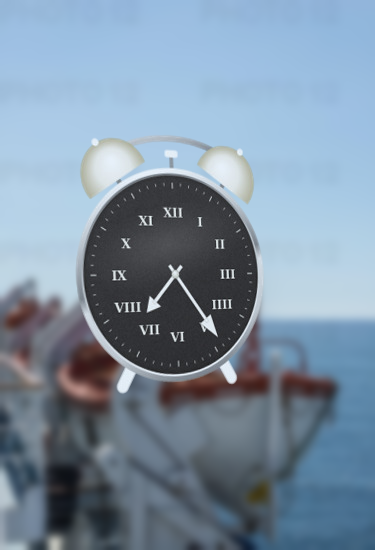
7:24
